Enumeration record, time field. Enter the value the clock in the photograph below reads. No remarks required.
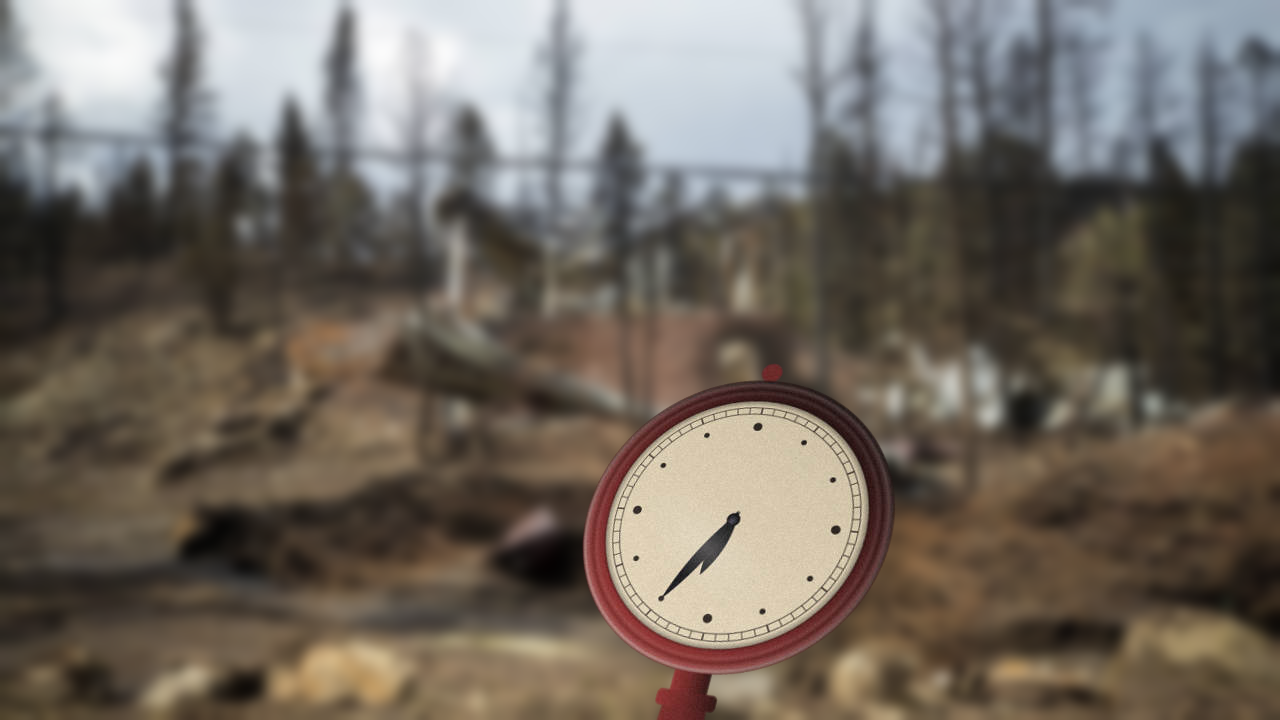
6:35
